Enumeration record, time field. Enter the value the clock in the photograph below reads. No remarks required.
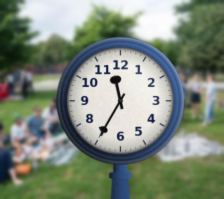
11:35
